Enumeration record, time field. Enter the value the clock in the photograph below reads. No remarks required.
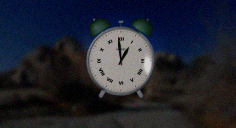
12:59
